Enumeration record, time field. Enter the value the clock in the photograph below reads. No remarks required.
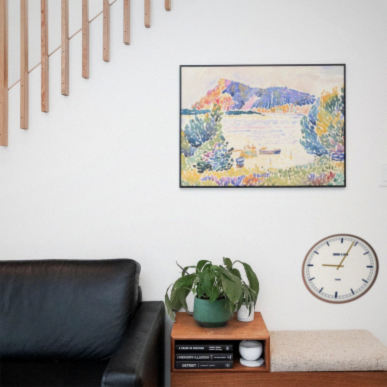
9:04
